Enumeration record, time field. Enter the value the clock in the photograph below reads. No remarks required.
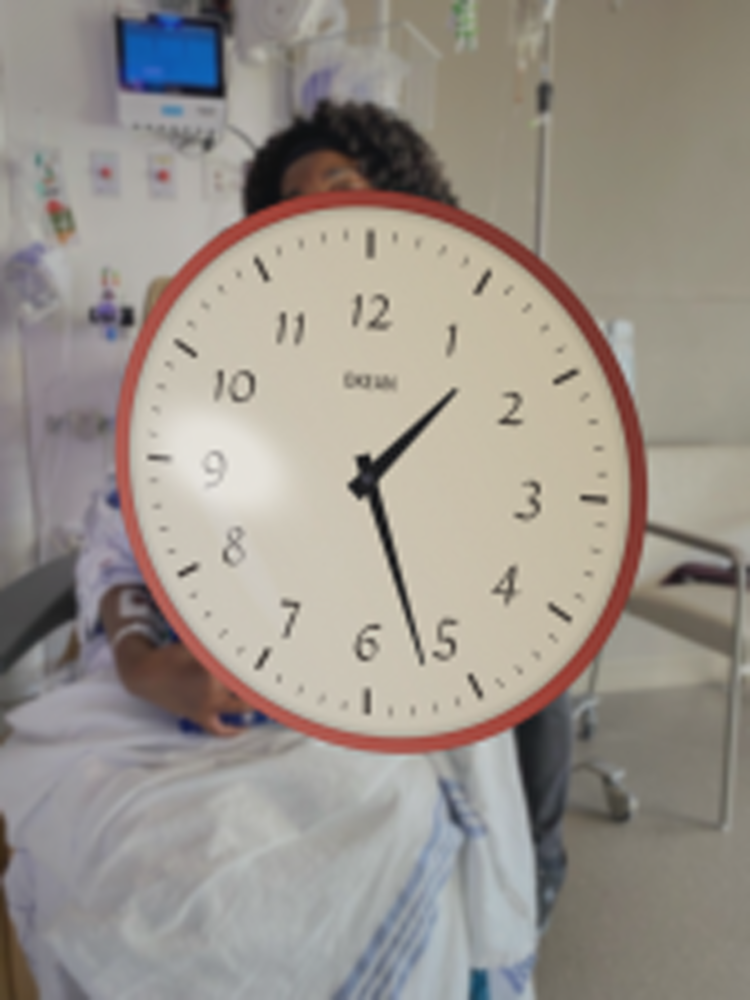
1:27
